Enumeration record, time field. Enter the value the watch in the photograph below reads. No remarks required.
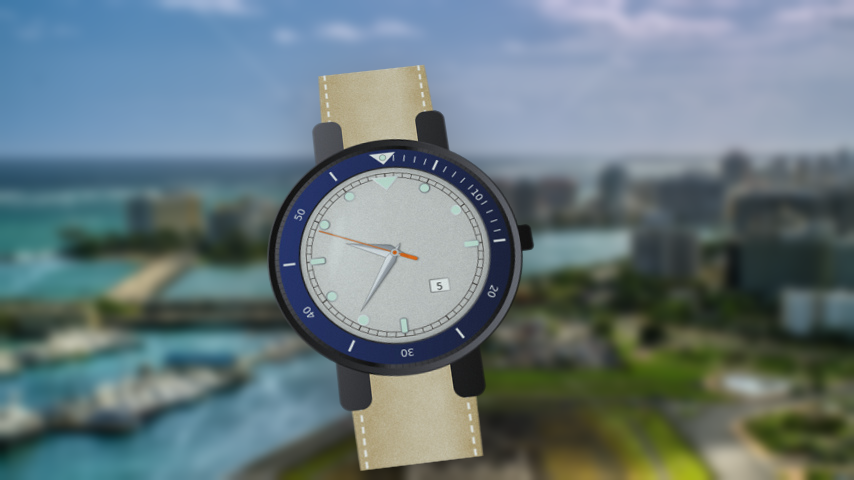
9:35:49
